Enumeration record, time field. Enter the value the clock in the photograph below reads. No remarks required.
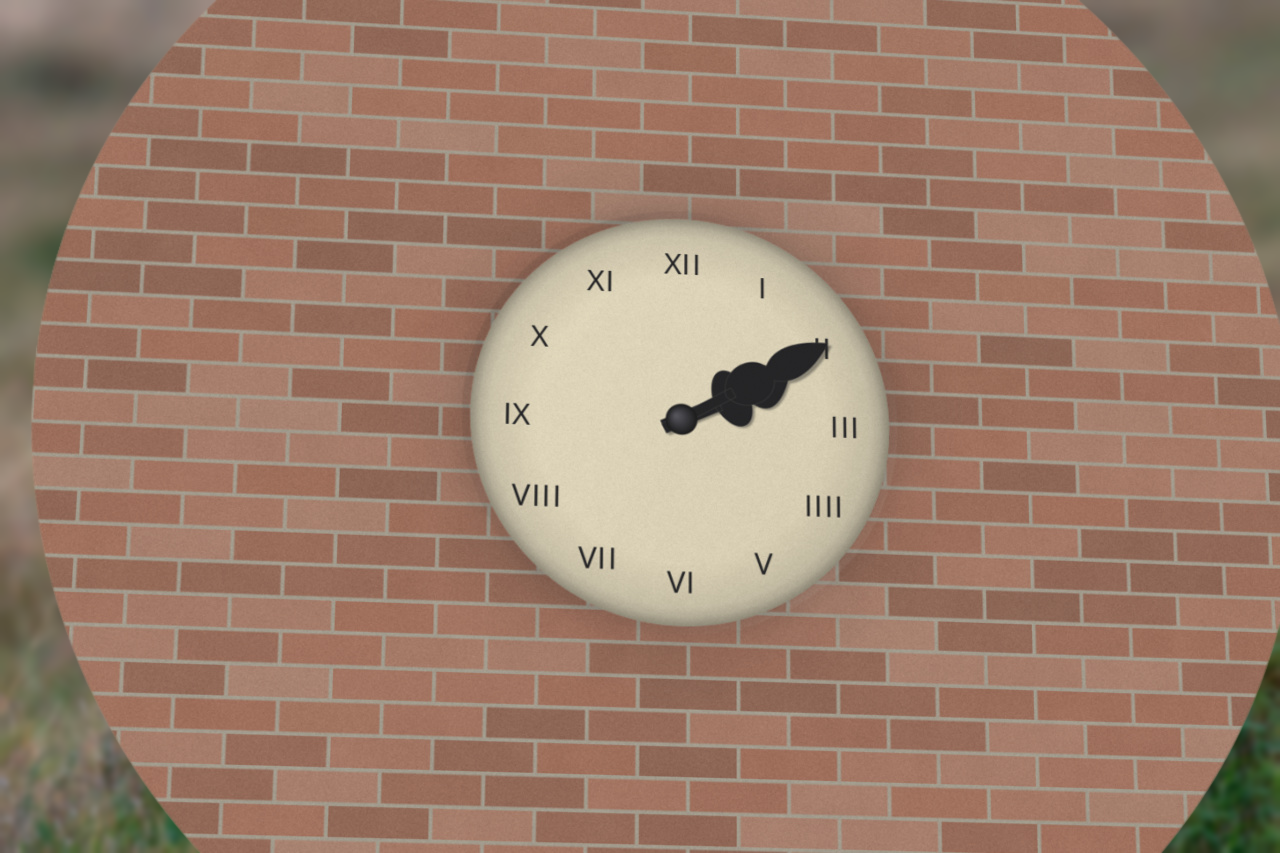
2:10
